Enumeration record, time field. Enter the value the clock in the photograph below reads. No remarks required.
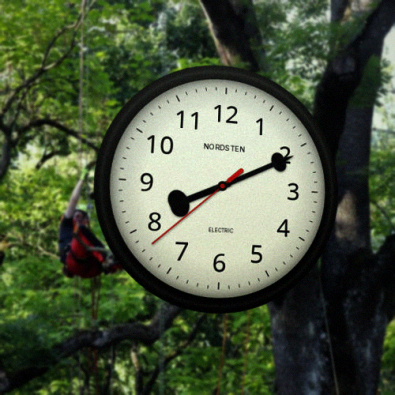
8:10:38
